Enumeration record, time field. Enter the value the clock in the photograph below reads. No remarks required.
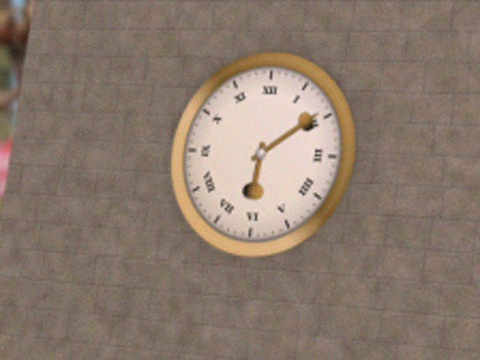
6:09
